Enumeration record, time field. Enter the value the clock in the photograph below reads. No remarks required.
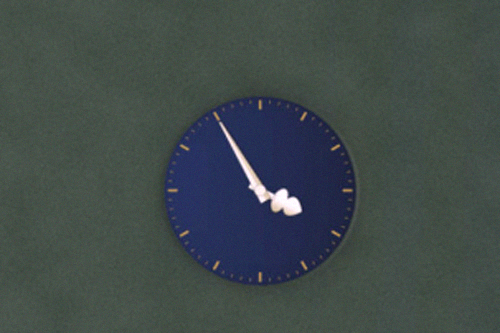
3:55
